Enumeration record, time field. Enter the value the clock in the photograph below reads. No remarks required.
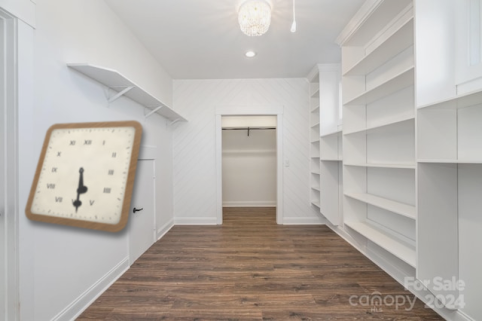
5:29
